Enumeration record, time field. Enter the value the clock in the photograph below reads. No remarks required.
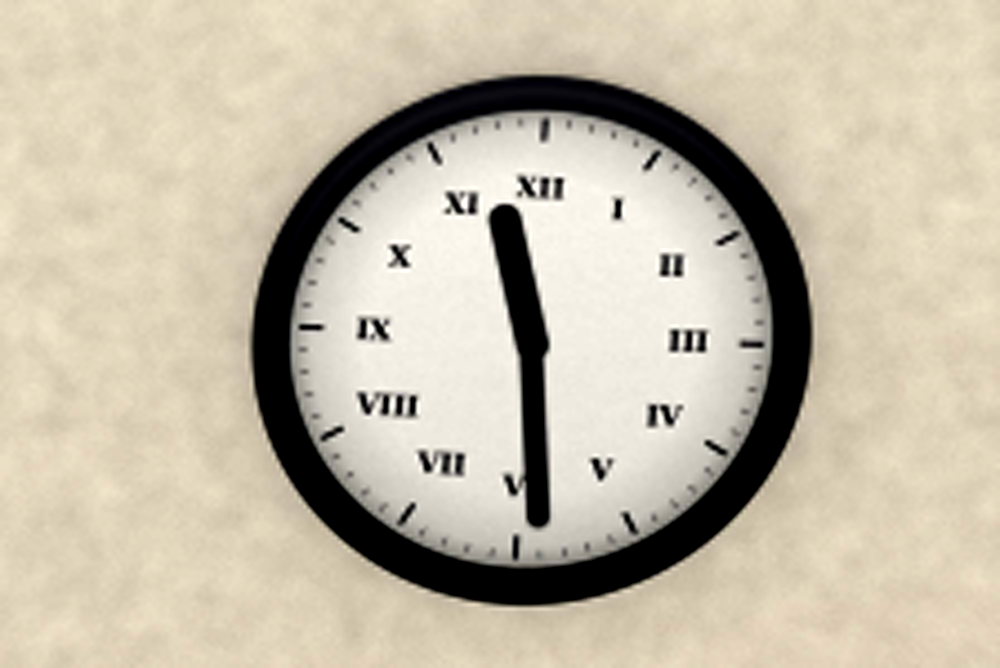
11:29
